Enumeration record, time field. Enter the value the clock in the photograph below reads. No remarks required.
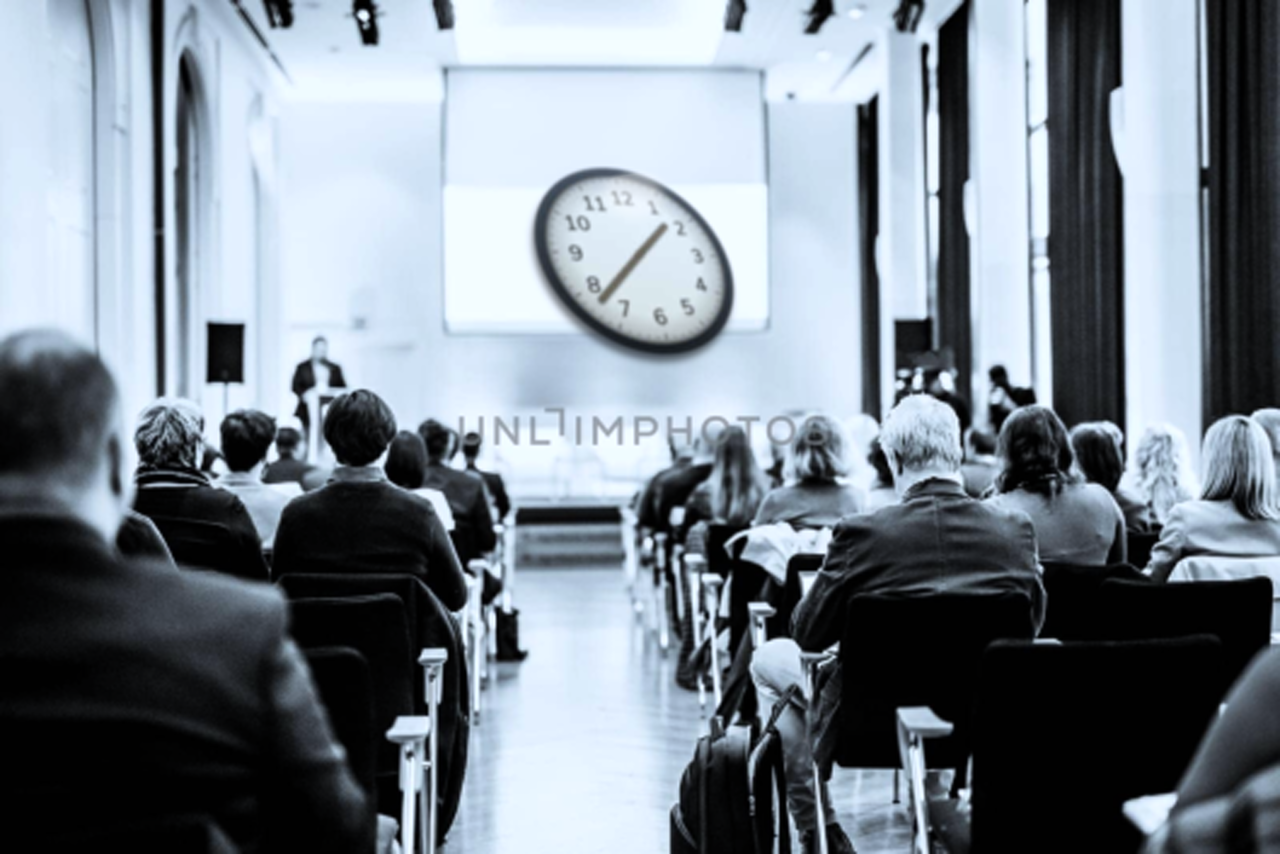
1:38
